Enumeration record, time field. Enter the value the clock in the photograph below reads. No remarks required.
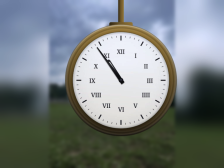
10:54
